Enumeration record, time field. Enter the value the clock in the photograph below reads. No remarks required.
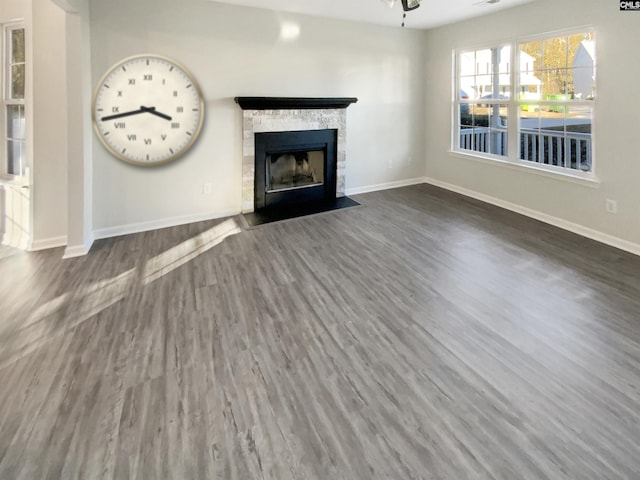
3:43
